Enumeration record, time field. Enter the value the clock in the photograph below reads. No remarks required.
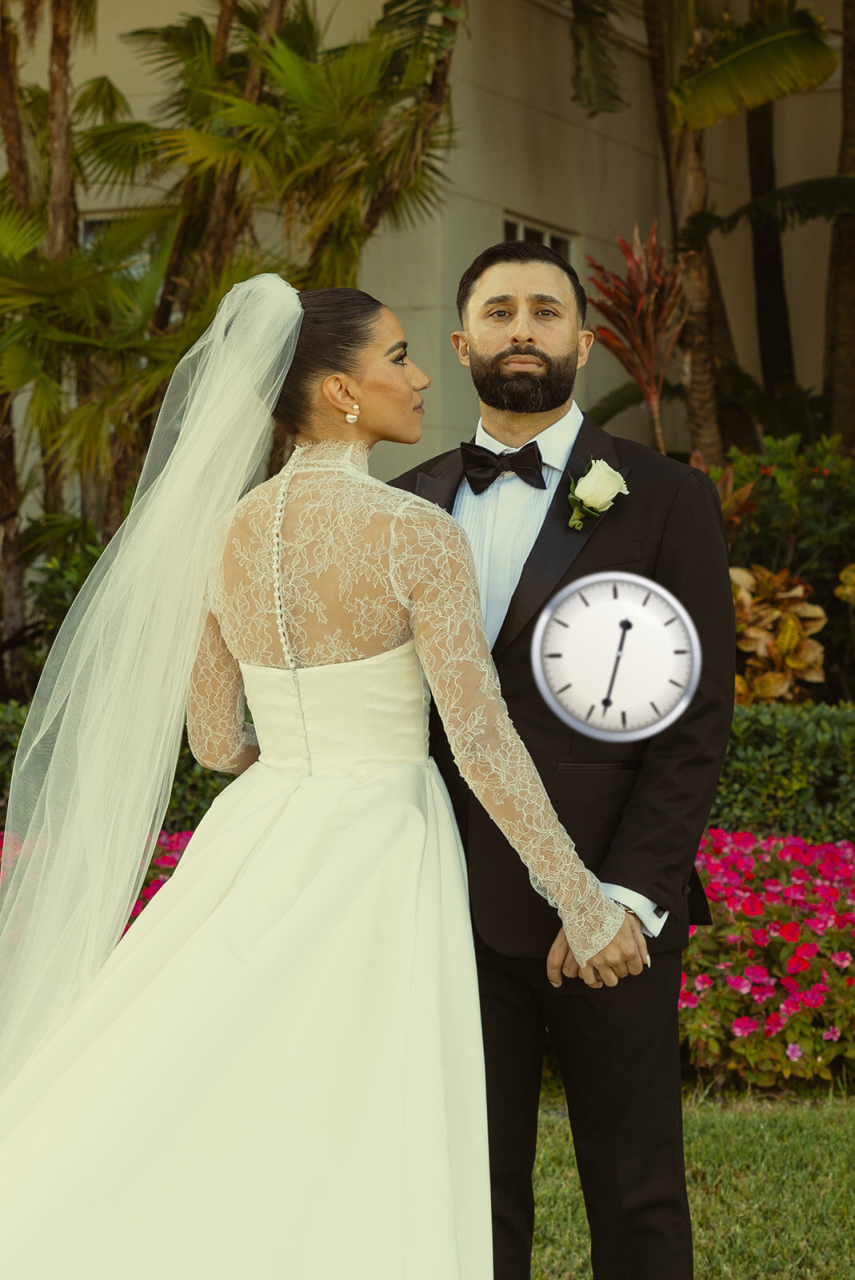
12:33
